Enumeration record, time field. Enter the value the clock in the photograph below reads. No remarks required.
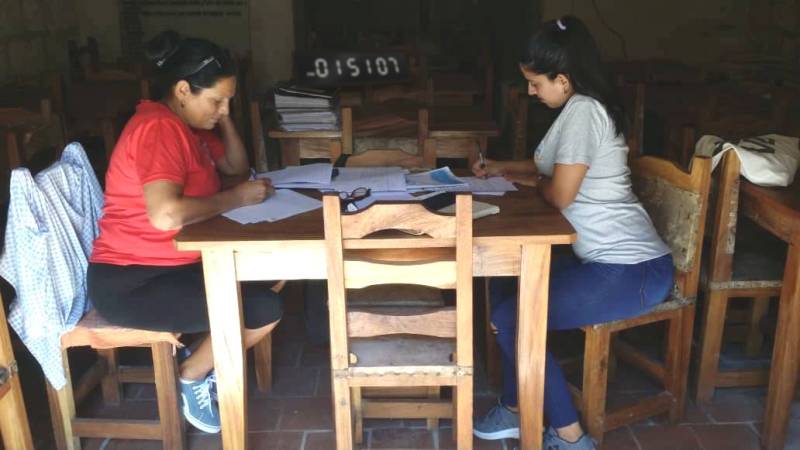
1:51:07
